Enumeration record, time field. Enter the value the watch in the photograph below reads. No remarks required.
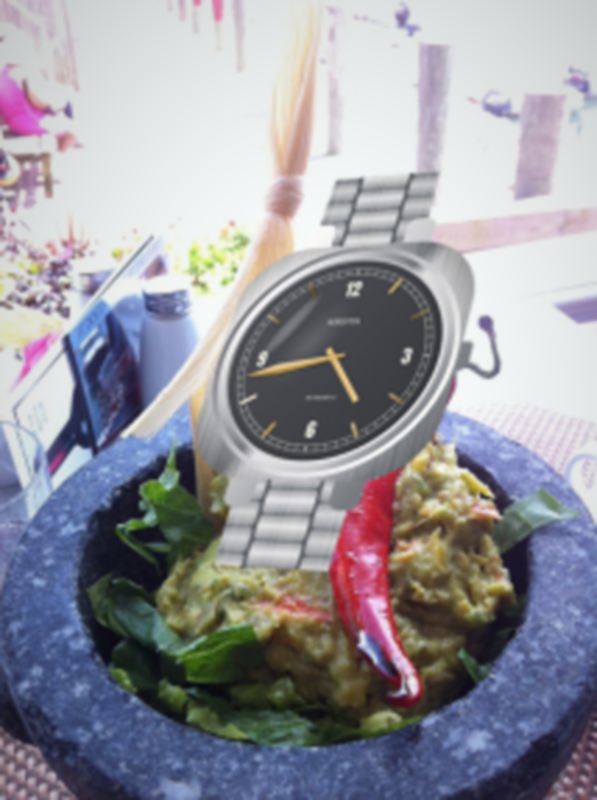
4:43
